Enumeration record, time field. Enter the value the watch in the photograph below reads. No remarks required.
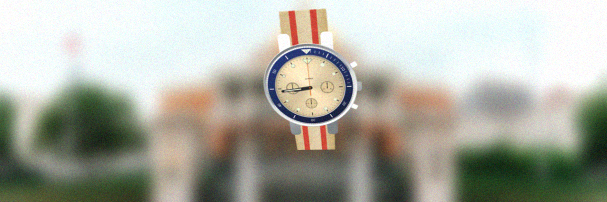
8:44
